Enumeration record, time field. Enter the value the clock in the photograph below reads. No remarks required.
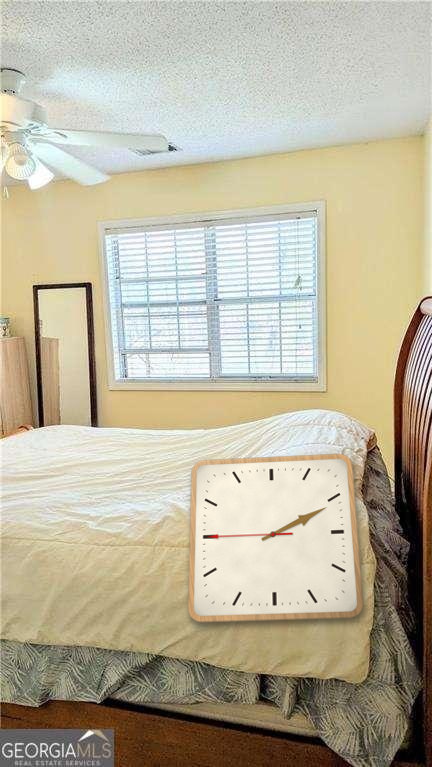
2:10:45
